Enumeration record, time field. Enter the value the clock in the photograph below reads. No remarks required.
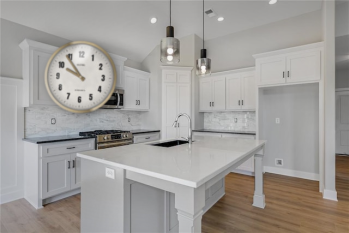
9:54
